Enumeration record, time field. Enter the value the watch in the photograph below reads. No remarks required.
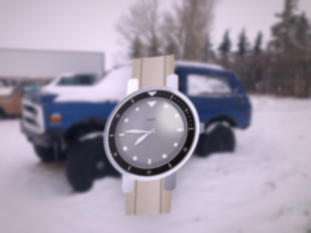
7:46
